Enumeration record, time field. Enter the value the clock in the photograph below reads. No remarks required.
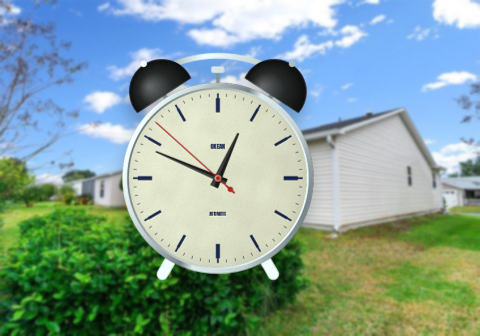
12:48:52
